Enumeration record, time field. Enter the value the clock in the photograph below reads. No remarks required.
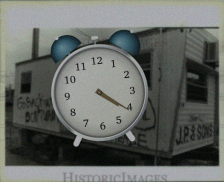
4:21
